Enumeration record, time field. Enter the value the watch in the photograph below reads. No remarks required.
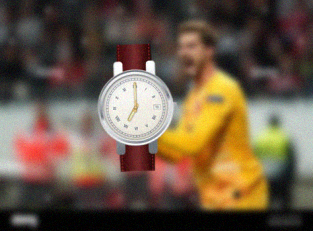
7:00
